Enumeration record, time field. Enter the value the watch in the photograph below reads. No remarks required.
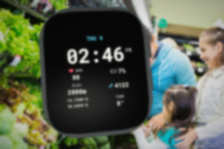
2:46
